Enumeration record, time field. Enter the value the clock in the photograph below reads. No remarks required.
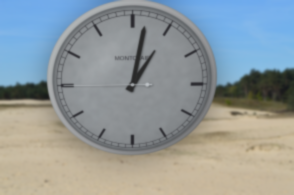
1:01:45
